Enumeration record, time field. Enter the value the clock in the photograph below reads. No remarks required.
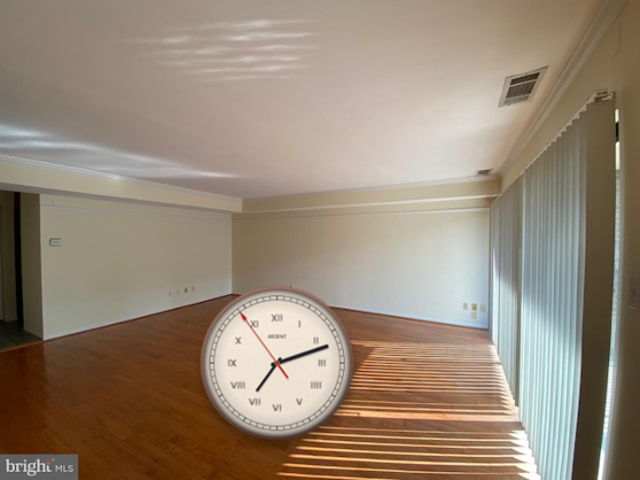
7:11:54
